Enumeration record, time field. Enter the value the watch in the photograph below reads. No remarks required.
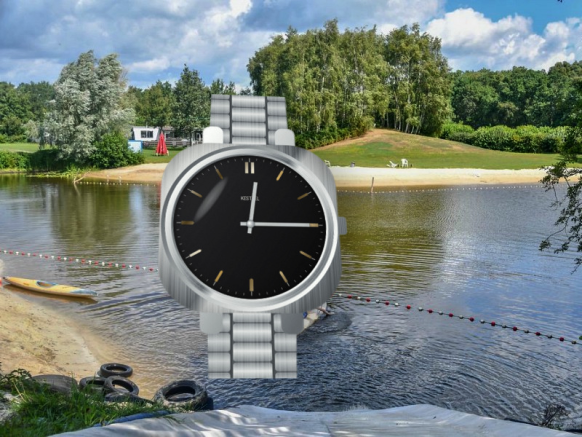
12:15
